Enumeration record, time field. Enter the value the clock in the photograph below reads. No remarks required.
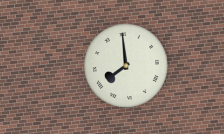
8:00
